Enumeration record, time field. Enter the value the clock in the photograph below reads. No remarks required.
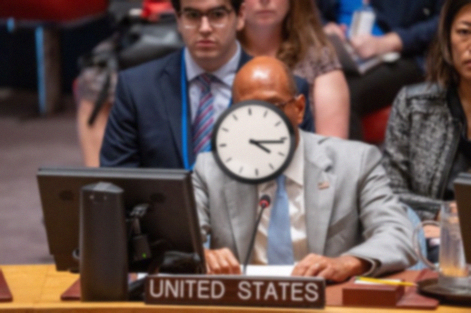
4:16
